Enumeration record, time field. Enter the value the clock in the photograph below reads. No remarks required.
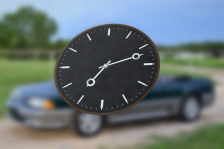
7:12
